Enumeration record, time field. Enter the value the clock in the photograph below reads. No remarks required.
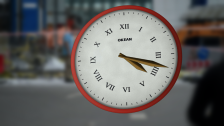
4:18
